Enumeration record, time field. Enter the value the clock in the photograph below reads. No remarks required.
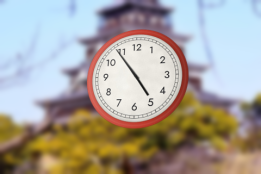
4:54
